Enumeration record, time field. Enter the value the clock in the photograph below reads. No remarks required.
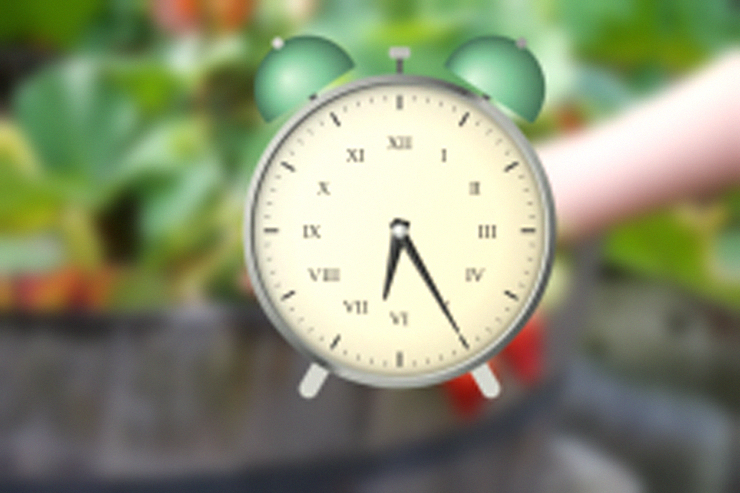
6:25
